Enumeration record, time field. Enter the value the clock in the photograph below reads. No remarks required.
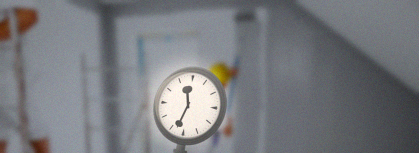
11:33
